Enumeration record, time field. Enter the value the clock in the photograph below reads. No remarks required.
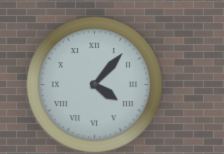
4:07
